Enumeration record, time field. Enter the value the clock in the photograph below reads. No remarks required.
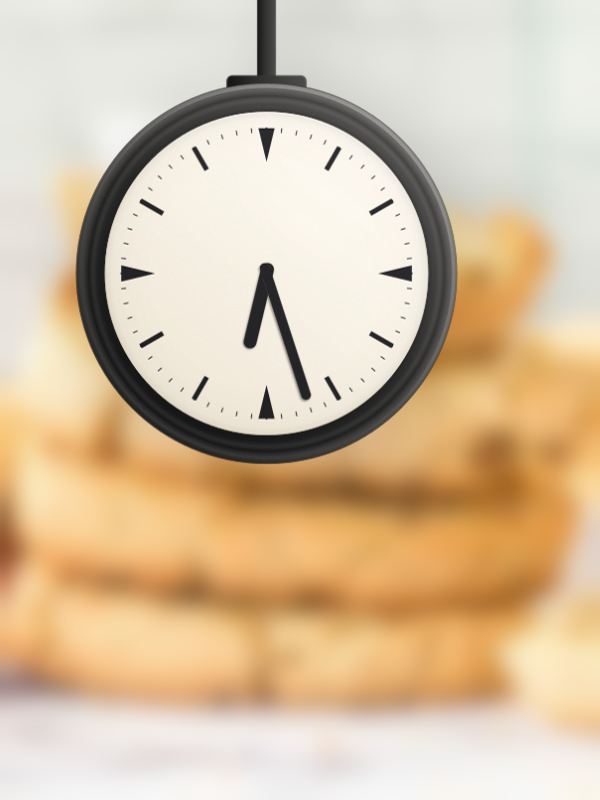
6:27
